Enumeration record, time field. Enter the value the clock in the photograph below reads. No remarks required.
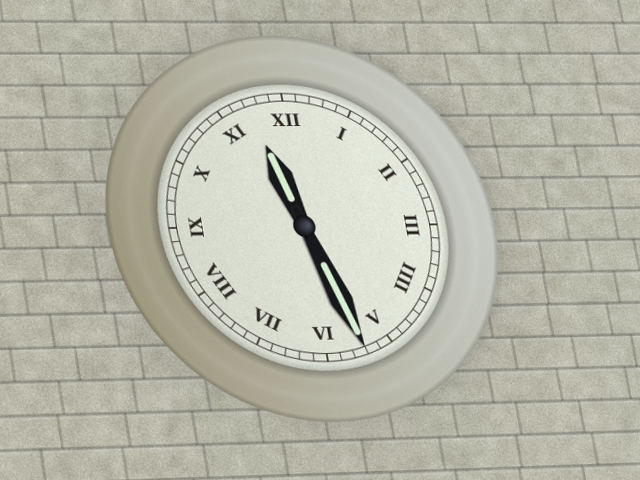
11:27
